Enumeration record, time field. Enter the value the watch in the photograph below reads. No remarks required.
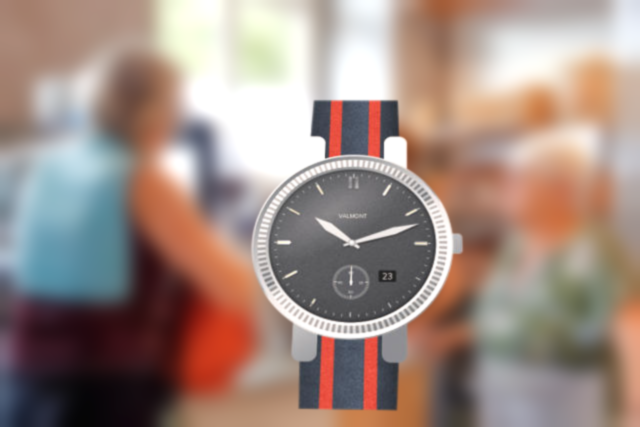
10:12
